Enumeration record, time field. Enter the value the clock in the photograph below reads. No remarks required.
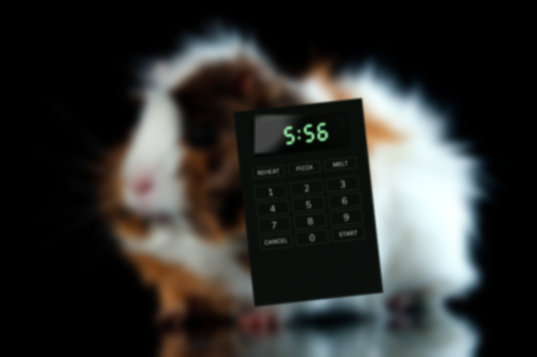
5:56
